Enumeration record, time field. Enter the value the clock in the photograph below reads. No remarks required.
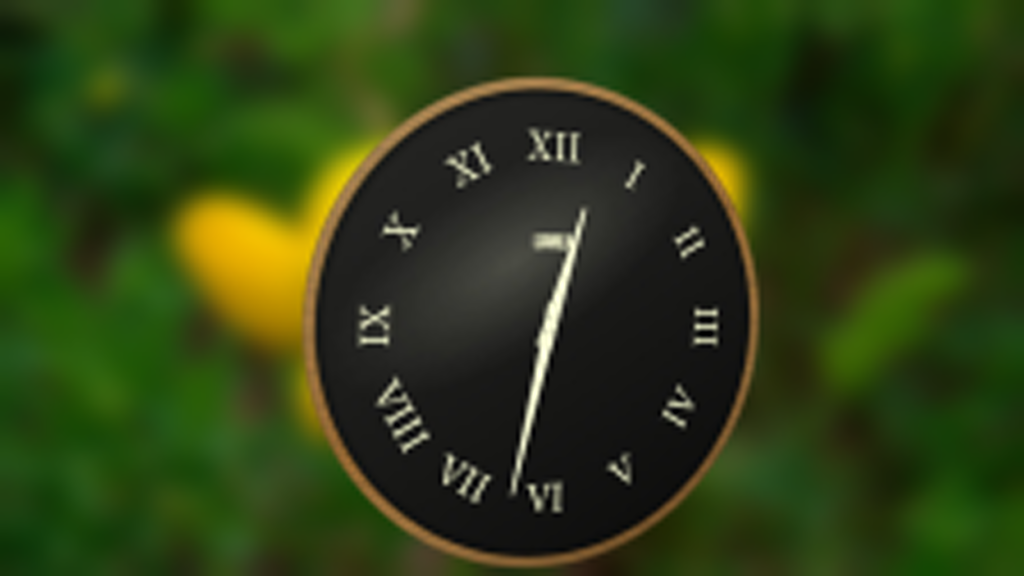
12:32
